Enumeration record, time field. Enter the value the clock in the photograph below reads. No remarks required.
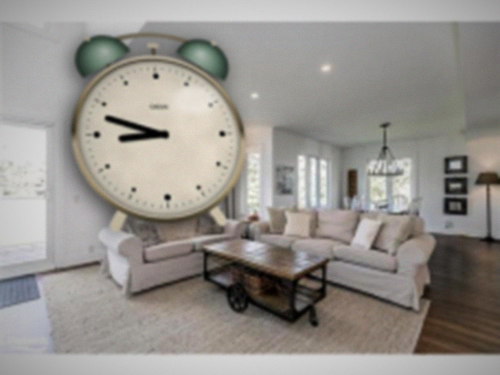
8:48
